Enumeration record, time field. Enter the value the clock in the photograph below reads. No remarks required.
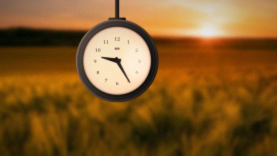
9:25
